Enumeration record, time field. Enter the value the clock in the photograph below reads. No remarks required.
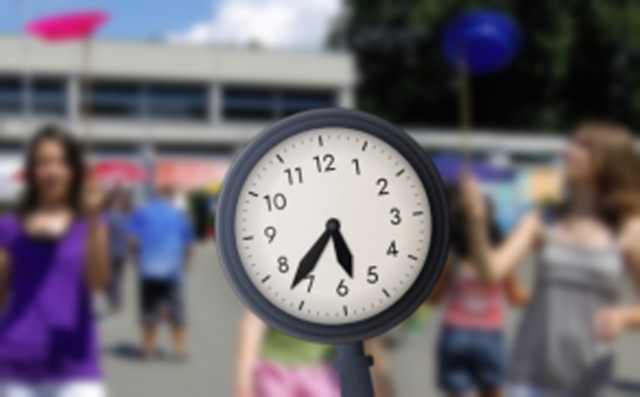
5:37
